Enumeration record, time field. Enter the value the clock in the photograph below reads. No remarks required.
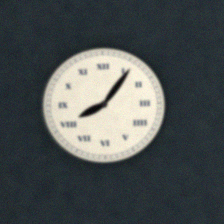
8:06
